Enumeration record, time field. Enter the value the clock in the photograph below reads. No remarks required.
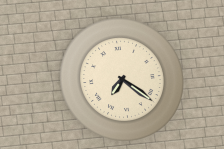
7:22
